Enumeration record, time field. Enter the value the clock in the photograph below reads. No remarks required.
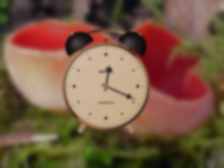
12:19
